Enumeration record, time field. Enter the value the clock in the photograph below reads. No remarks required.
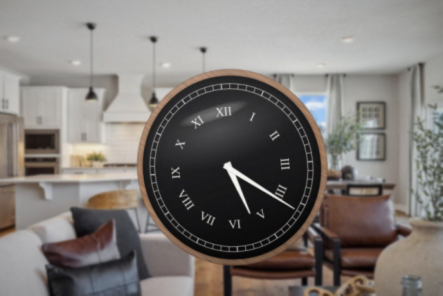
5:21
